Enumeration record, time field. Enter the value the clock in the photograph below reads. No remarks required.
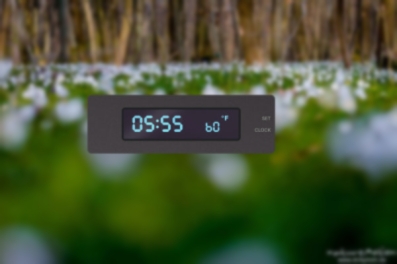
5:55
